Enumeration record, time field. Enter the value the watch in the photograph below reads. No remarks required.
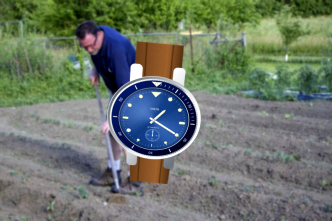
1:20
